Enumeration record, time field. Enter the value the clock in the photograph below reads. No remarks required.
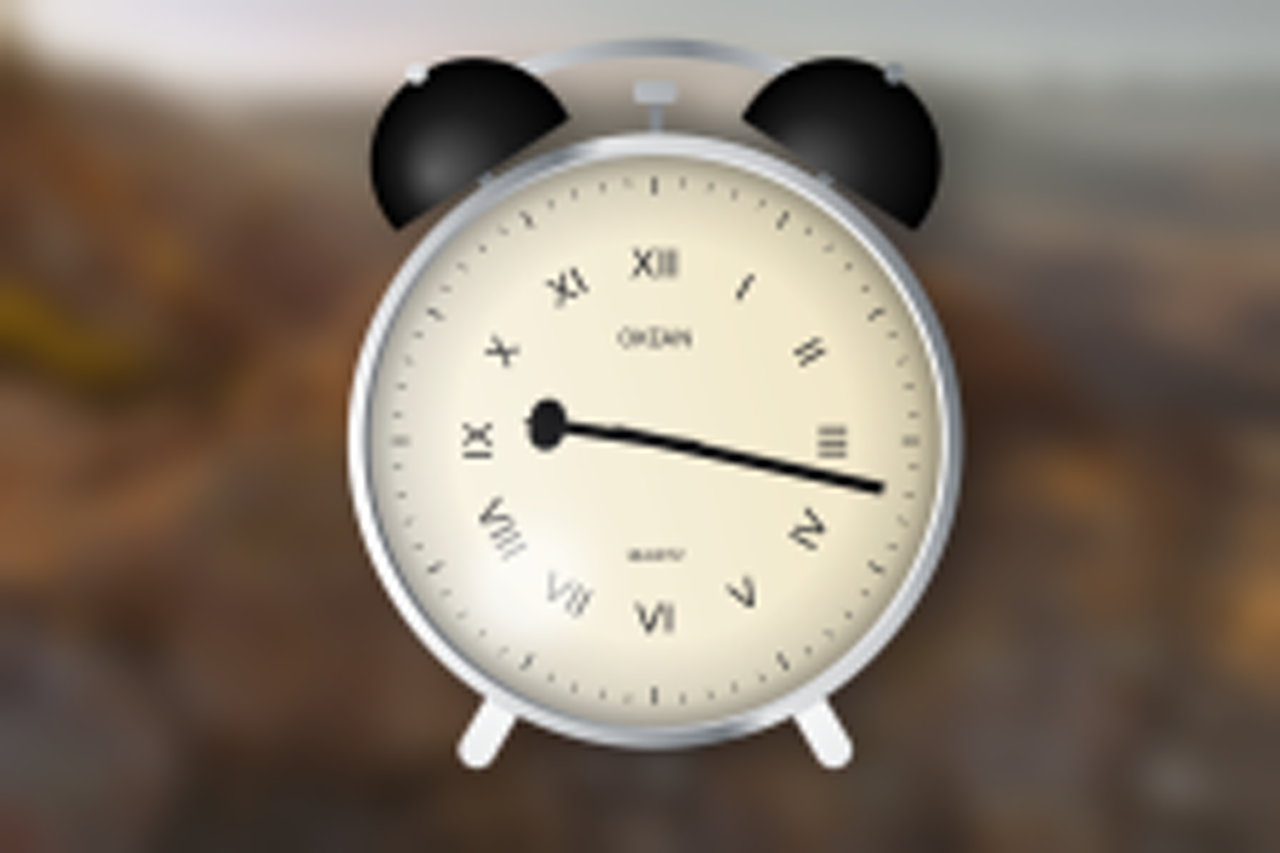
9:17
